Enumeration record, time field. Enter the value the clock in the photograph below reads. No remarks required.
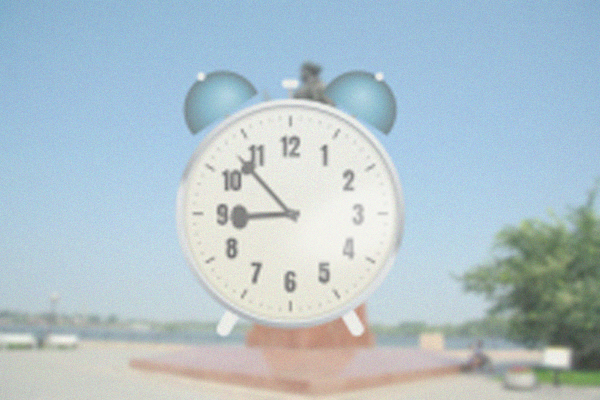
8:53
